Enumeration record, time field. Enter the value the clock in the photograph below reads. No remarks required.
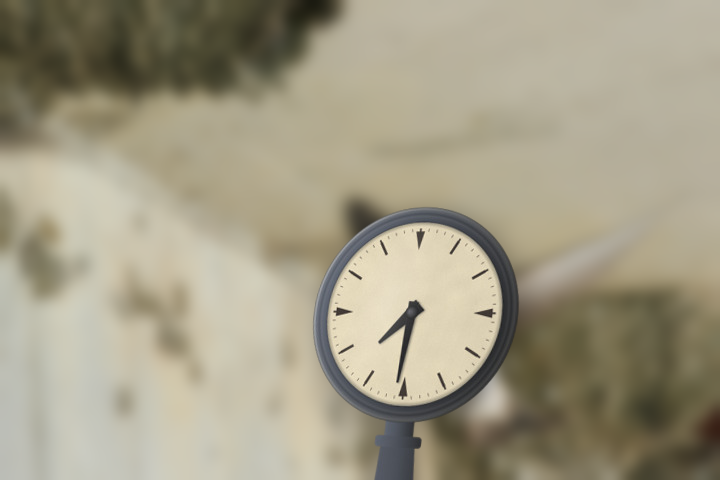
7:31
